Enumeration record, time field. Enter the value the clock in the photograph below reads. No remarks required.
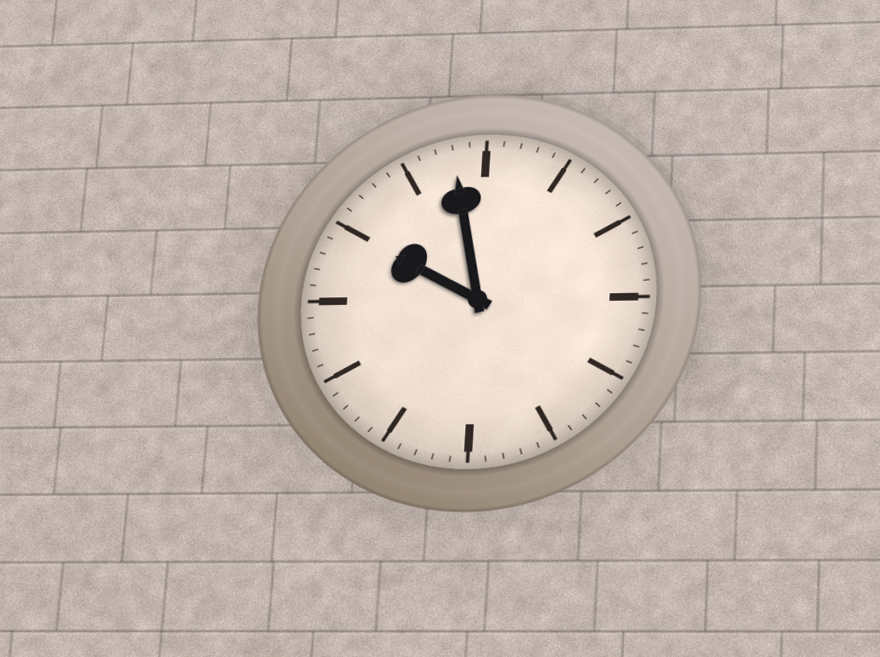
9:58
